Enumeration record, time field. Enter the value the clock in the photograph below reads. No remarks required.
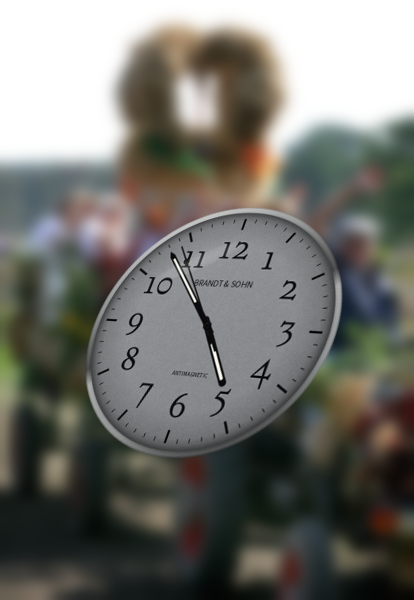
4:52:54
